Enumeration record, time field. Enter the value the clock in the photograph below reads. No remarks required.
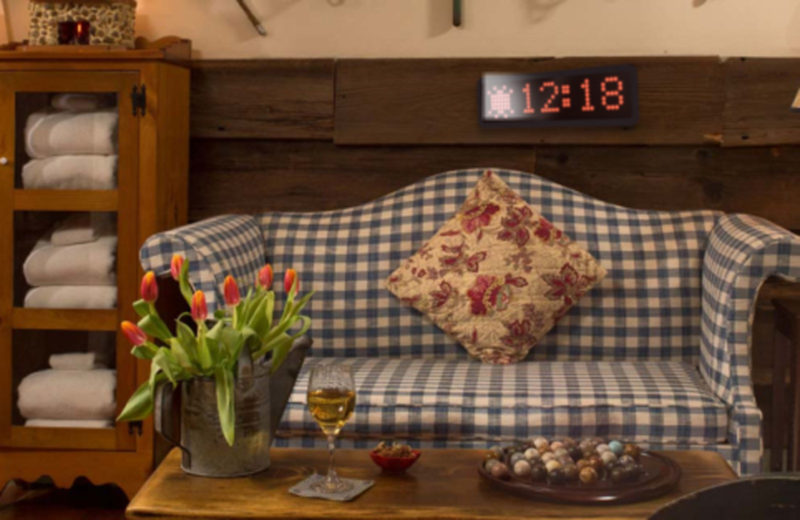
12:18
